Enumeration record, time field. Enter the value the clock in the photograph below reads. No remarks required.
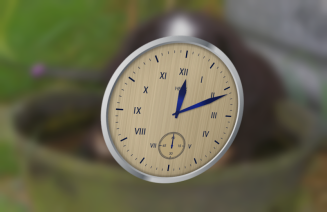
12:11
